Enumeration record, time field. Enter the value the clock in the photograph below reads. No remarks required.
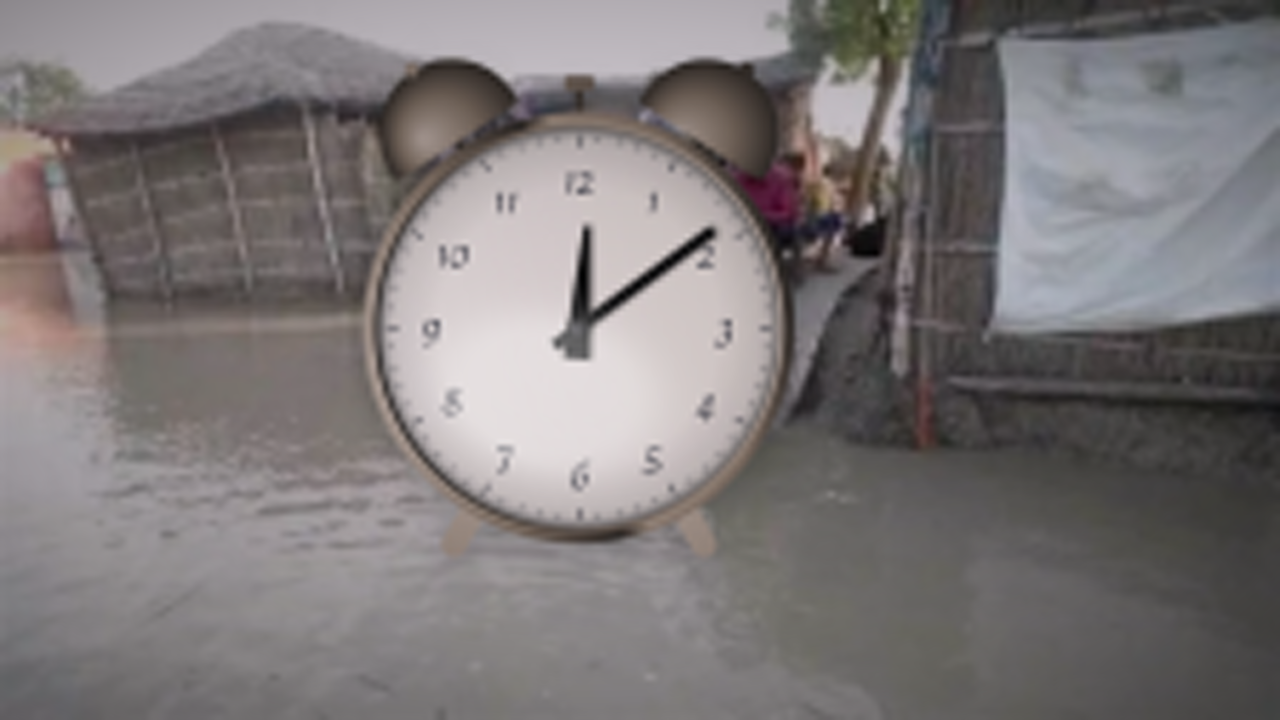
12:09
